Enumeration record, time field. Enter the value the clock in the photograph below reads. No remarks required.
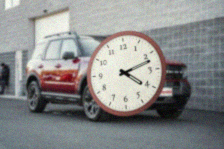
4:12
